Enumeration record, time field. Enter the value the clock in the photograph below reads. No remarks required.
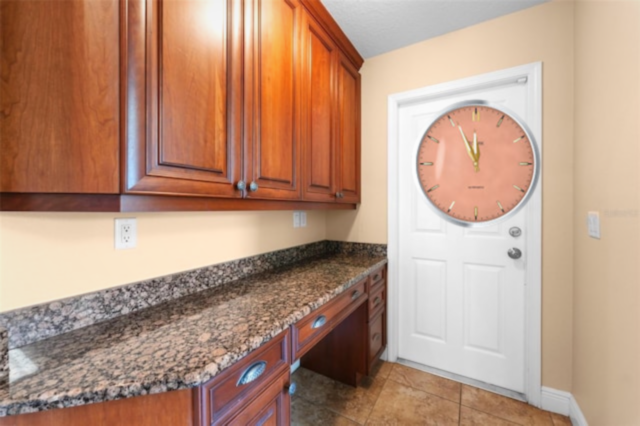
11:56
